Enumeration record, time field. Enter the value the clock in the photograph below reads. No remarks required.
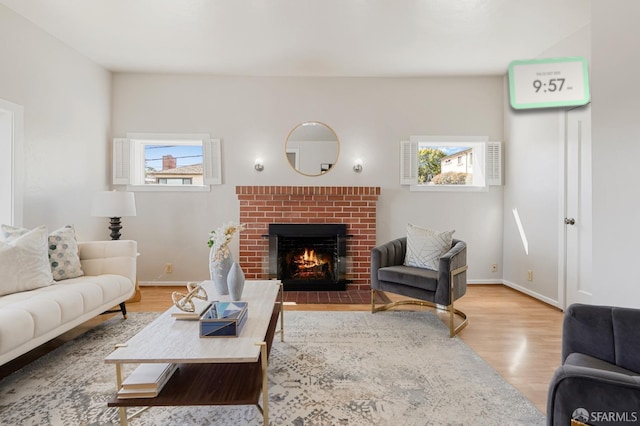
9:57
